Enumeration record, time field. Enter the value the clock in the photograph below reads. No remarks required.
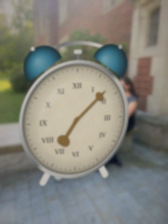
7:08
